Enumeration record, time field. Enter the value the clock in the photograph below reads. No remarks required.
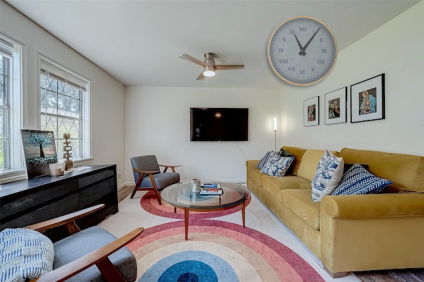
11:06
